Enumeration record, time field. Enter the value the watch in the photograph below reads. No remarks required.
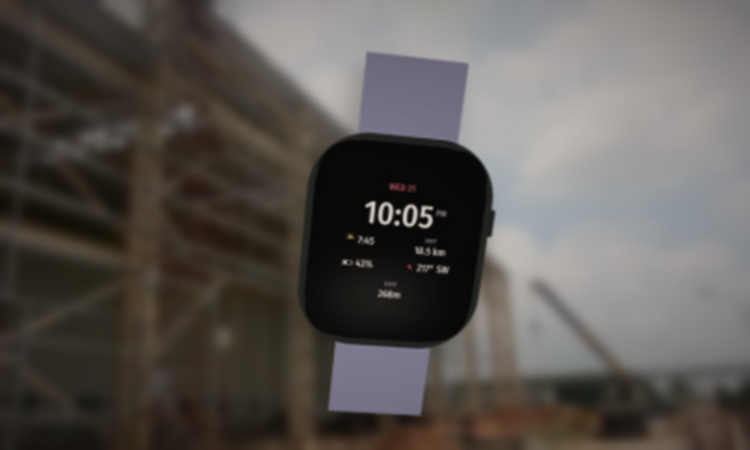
10:05
